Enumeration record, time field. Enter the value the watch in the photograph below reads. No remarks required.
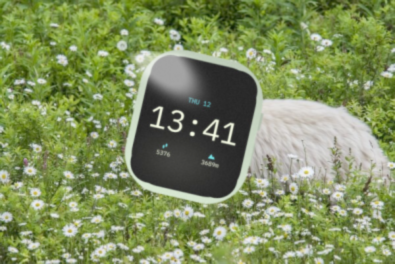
13:41
